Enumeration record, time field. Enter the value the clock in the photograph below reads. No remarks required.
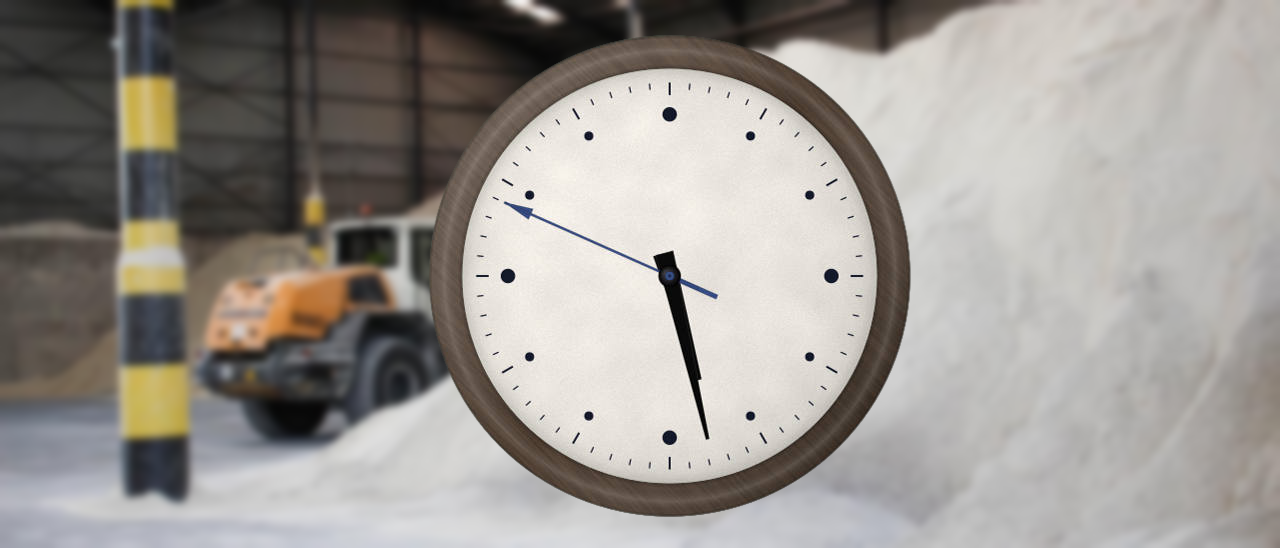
5:27:49
